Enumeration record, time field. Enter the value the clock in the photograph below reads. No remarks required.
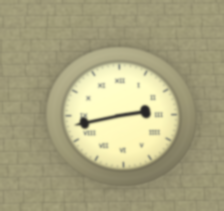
2:43
